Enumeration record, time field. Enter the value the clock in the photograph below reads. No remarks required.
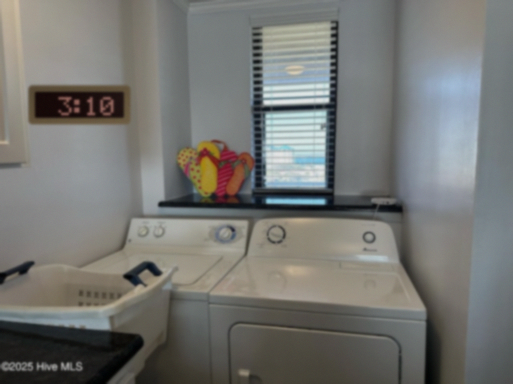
3:10
